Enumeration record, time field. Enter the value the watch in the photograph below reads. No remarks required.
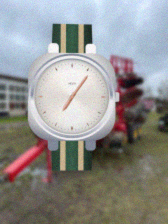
7:06
